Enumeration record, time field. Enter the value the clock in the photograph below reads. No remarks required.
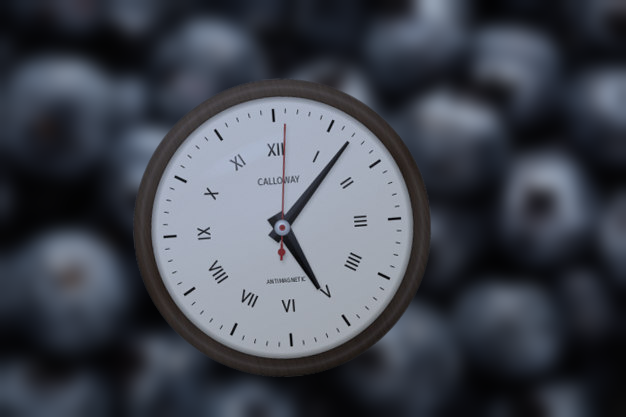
5:07:01
